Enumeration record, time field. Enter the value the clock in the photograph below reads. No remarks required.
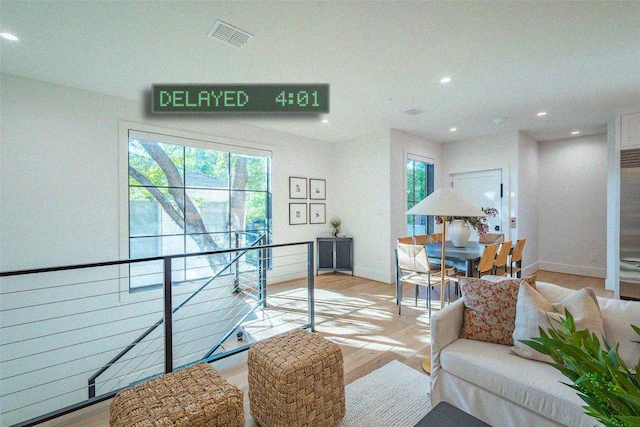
4:01
